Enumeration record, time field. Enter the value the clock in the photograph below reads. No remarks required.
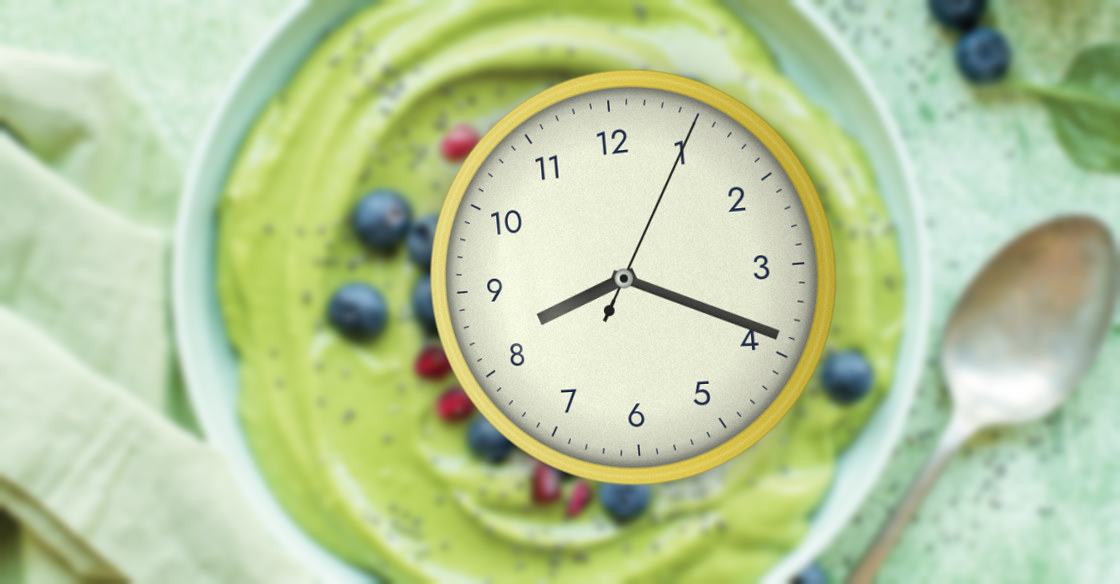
8:19:05
